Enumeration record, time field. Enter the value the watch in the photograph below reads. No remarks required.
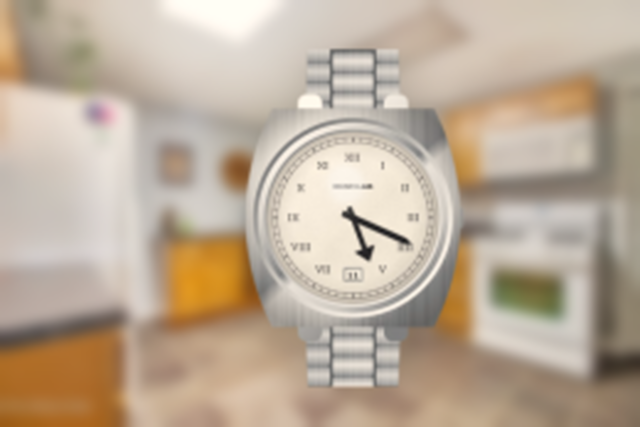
5:19
